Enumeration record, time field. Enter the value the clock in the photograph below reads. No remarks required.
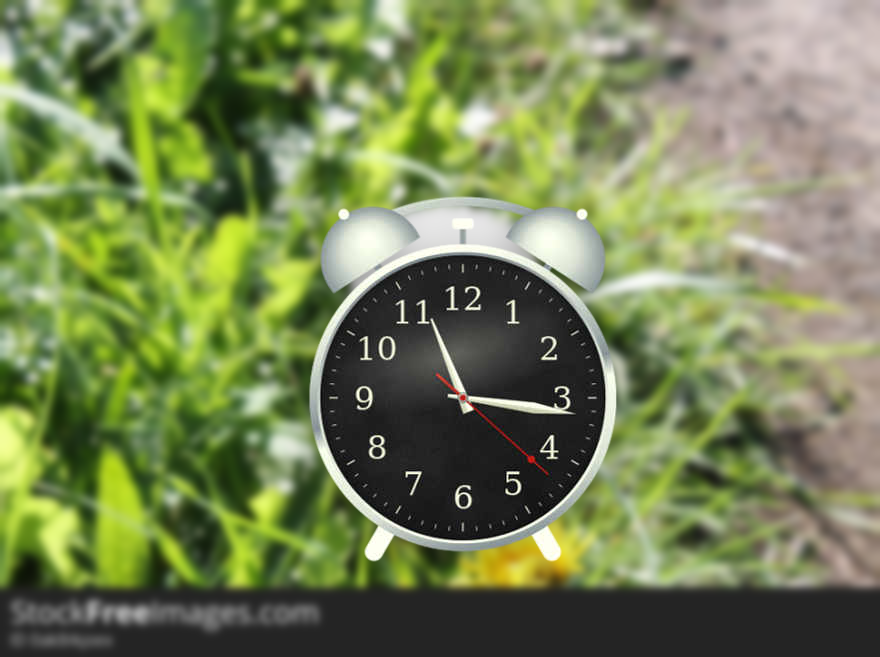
11:16:22
